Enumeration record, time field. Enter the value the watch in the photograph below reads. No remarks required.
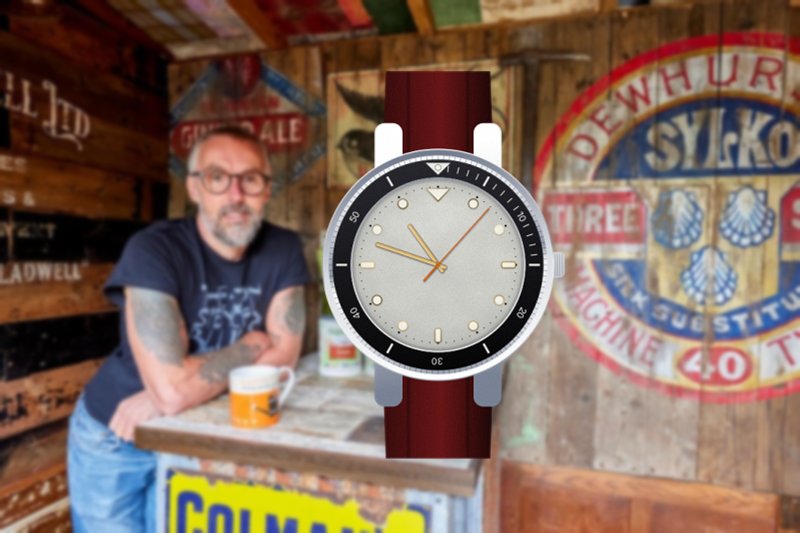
10:48:07
